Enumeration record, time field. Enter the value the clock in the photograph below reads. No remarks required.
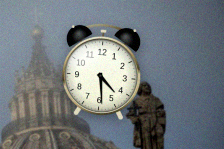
4:29
